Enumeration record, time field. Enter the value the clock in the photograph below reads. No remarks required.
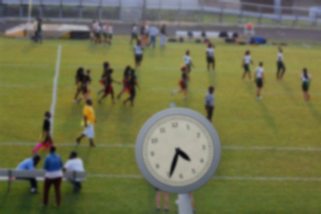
4:34
